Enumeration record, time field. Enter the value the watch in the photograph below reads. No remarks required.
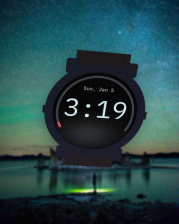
3:19
